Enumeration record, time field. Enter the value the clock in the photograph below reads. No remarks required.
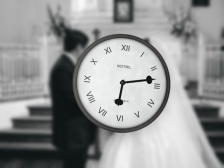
6:13
